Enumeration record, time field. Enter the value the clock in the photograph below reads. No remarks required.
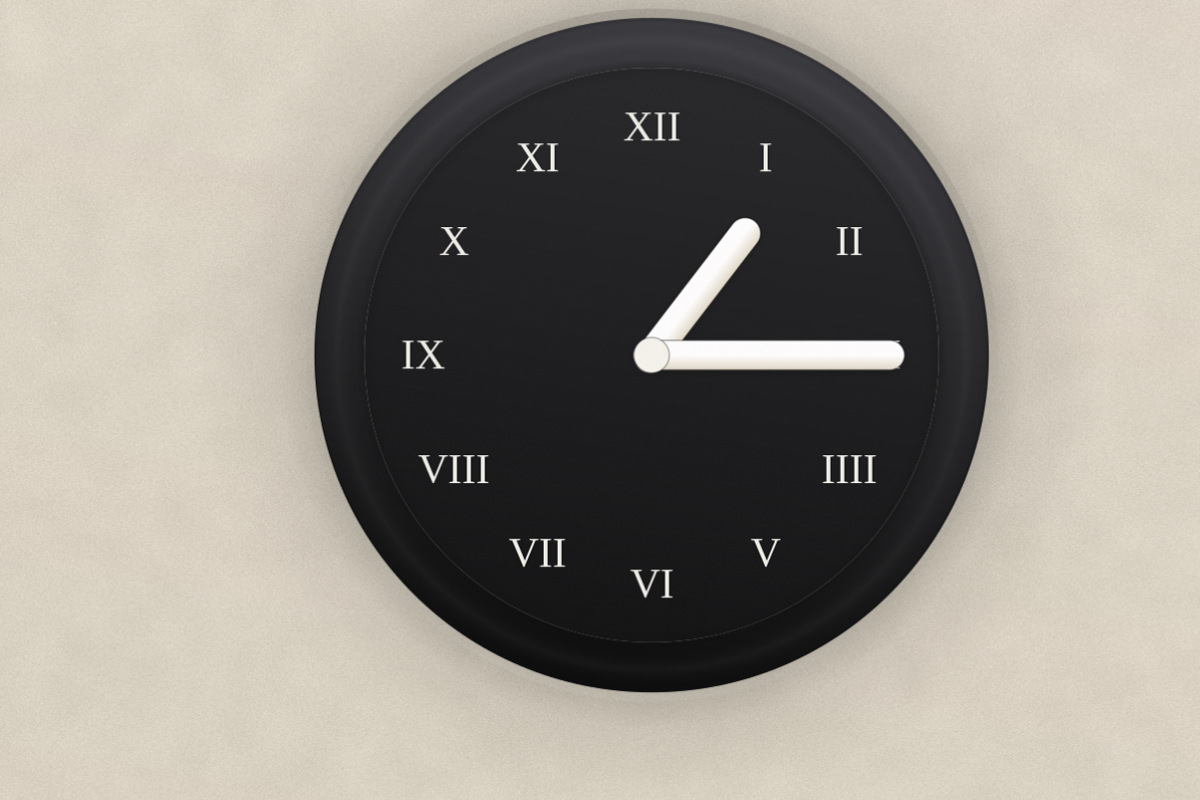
1:15
